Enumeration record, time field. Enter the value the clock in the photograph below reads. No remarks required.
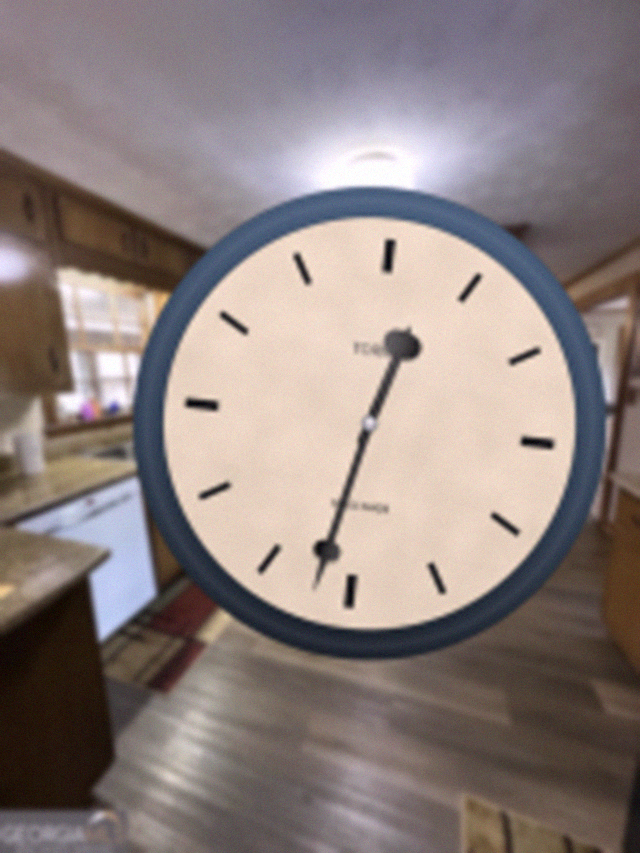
12:32
